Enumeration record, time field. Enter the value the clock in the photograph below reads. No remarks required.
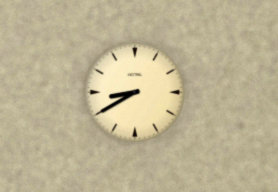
8:40
